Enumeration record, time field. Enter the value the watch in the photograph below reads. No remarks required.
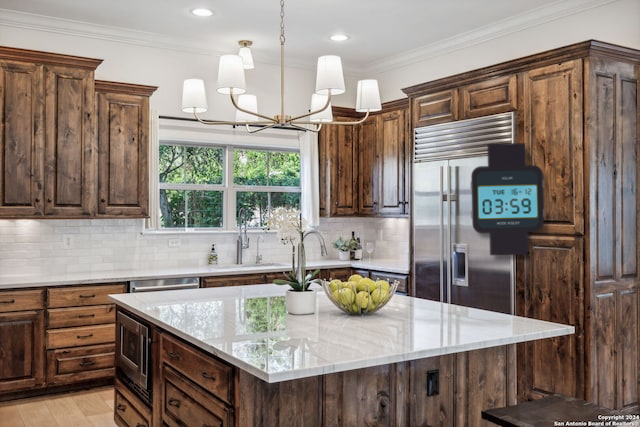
3:59
